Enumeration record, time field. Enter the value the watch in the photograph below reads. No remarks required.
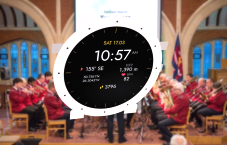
10:57
